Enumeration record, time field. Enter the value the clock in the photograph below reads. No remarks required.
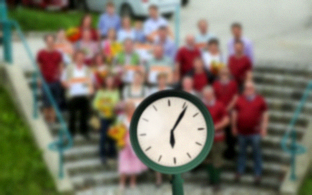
6:06
